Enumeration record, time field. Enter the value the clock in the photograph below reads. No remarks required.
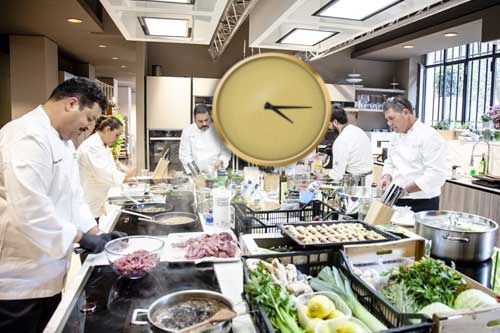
4:15
